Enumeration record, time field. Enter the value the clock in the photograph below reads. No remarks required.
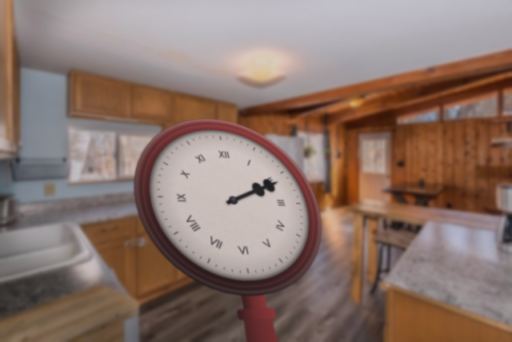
2:11
